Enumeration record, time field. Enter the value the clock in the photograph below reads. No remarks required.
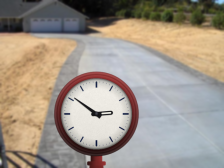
2:51
